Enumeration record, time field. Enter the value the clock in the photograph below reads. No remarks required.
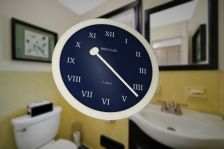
10:22
